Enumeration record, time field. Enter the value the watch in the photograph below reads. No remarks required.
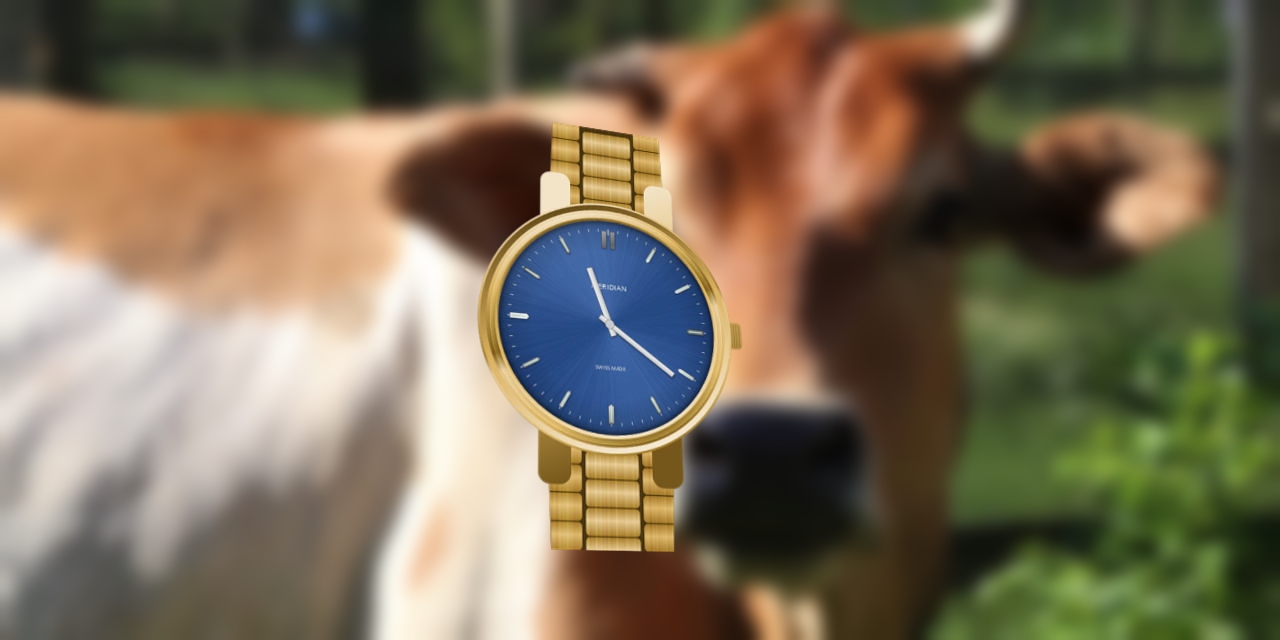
11:21
